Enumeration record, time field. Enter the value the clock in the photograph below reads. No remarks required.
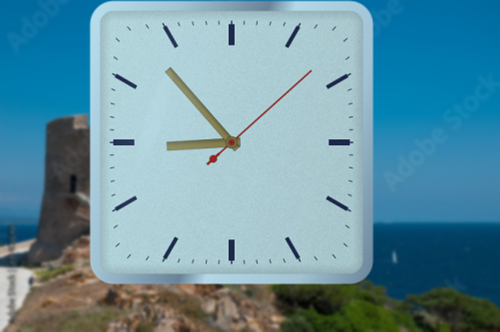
8:53:08
